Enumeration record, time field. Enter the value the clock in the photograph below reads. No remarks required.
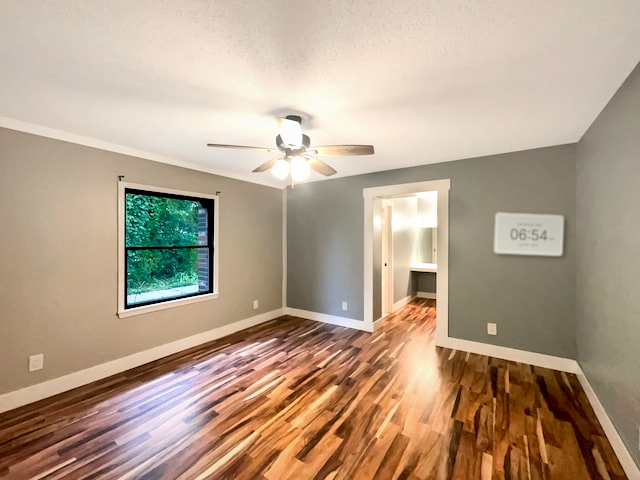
6:54
